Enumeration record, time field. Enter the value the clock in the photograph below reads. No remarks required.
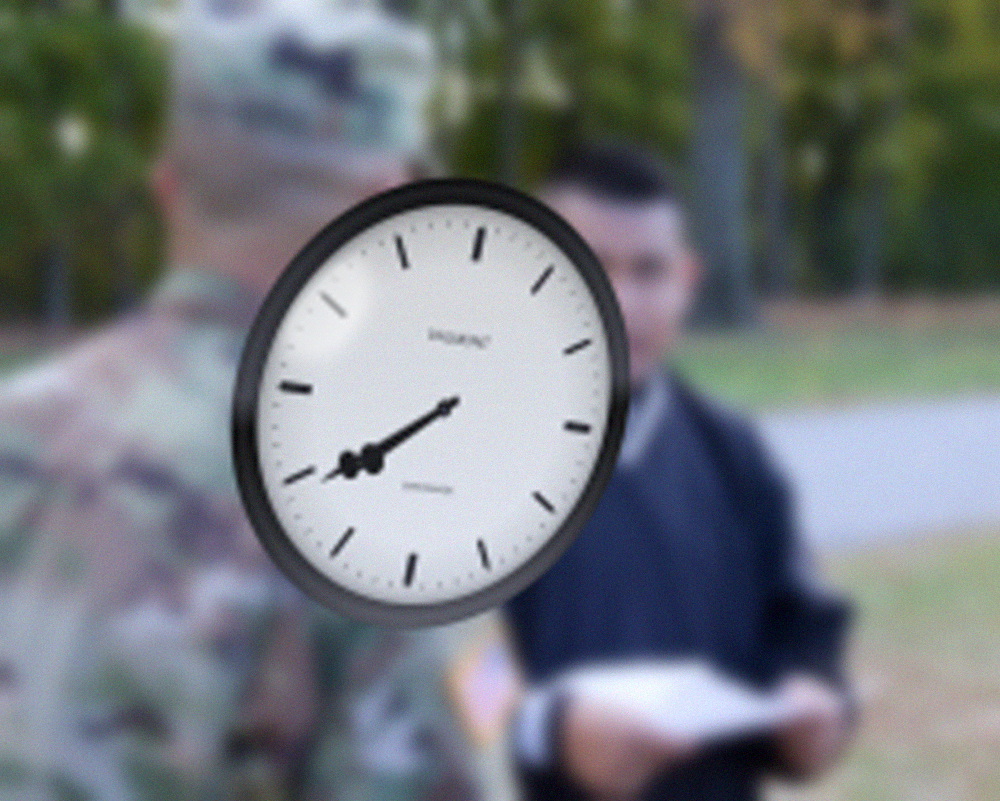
7:39
